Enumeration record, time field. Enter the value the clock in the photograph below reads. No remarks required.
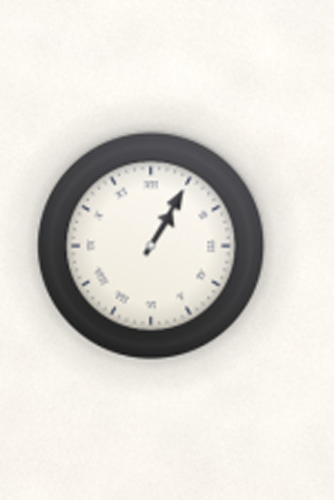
1:05
